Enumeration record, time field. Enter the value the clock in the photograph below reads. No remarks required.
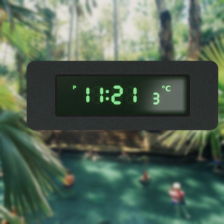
11:21
